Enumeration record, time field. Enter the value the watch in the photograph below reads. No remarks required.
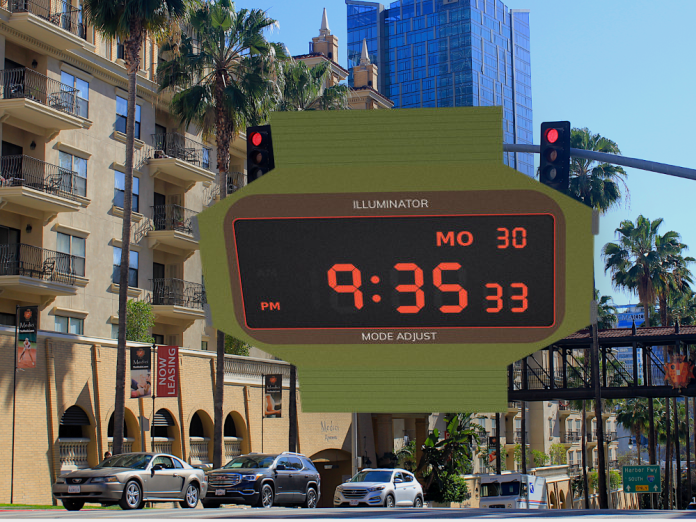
9:35:33
